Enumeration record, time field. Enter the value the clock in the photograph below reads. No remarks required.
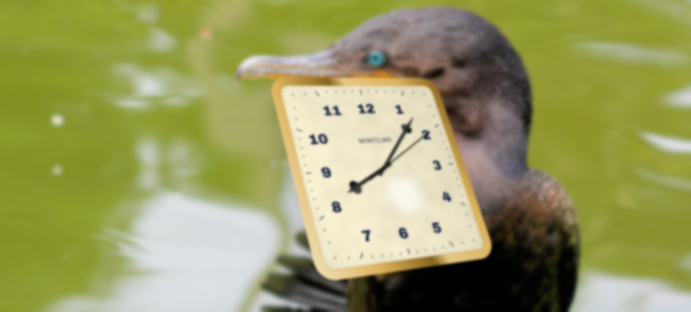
8:07:10
